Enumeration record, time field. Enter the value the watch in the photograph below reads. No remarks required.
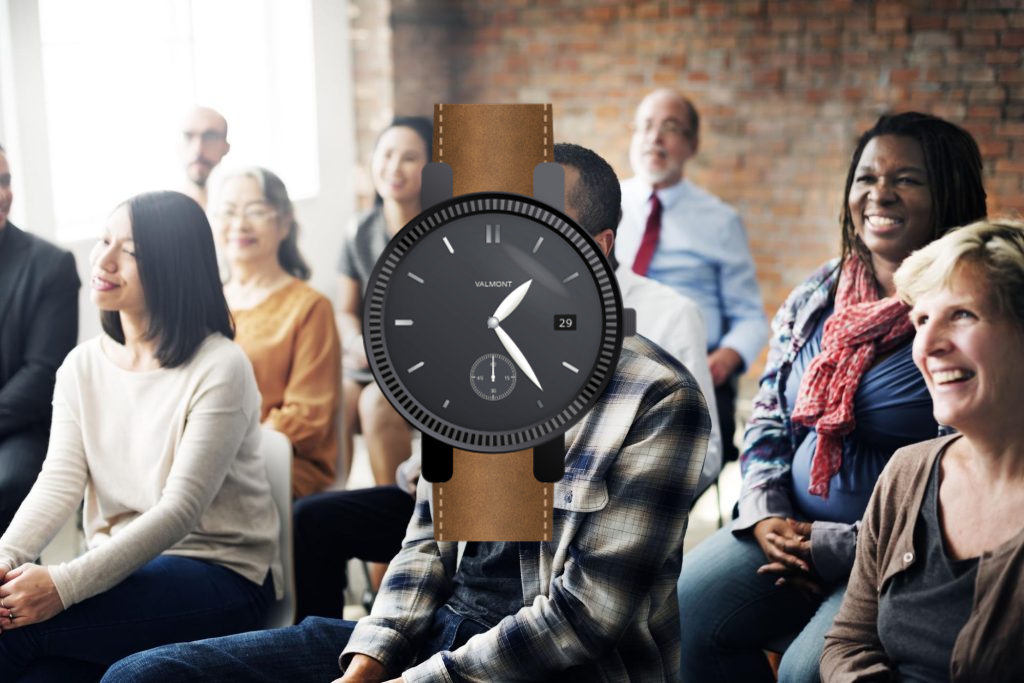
1:24
